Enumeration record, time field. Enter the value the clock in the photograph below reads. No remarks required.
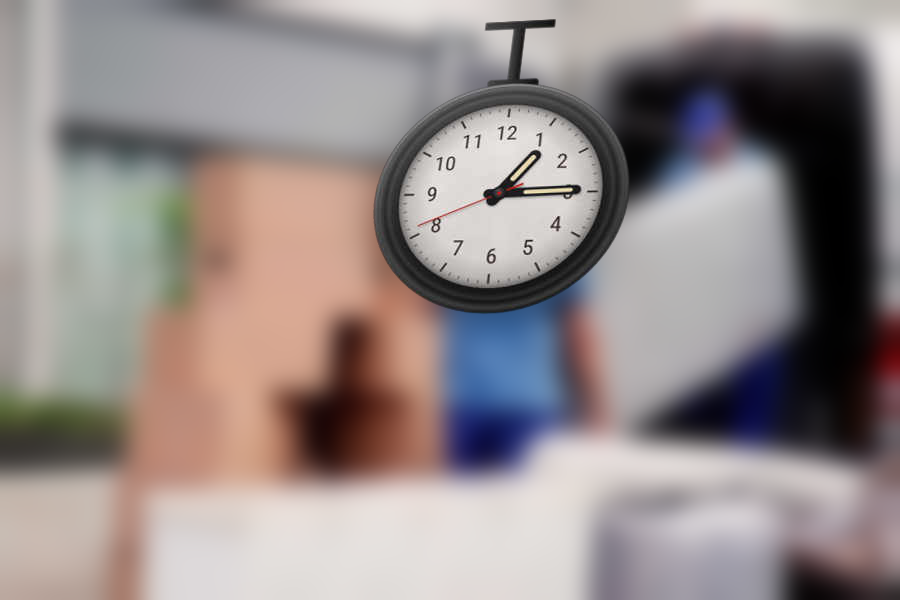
1:14:41
